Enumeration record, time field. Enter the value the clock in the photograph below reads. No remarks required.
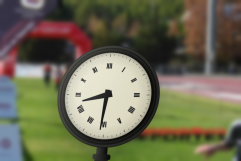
8:31
